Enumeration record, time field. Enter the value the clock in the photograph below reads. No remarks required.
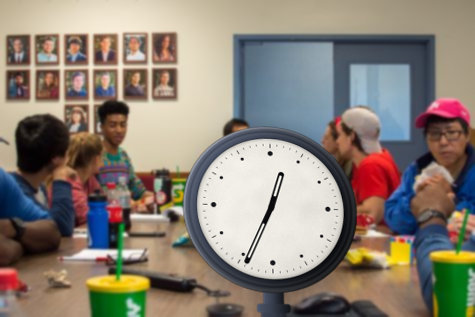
12:34
